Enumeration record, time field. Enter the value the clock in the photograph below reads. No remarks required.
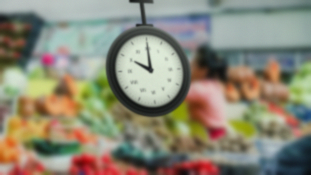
10:00
